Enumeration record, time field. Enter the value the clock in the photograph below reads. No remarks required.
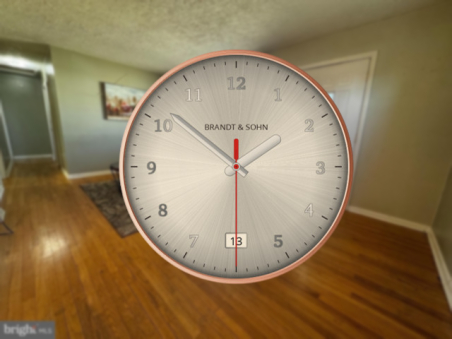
1:51:30
